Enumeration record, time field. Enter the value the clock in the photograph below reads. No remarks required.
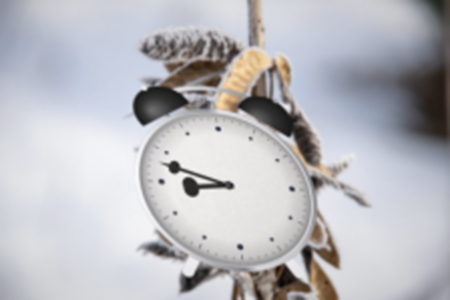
8:48
